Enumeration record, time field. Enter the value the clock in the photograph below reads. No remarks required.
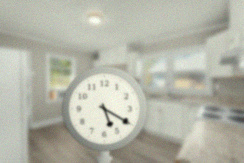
5:20
